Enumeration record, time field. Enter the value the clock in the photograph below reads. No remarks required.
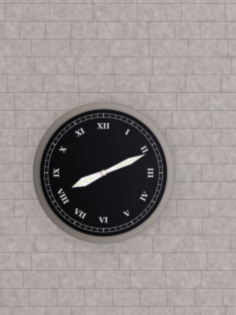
8:11
